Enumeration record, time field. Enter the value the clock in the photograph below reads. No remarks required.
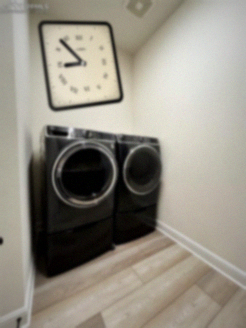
8:53
